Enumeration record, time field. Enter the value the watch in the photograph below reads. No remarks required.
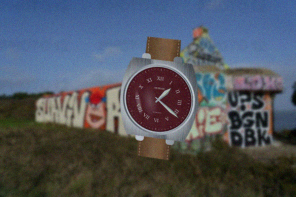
1:21
